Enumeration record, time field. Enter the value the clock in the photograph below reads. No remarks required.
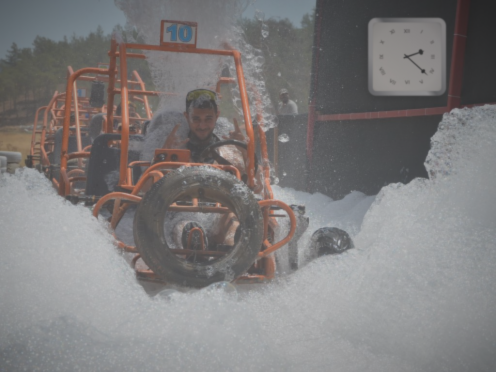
2:22
